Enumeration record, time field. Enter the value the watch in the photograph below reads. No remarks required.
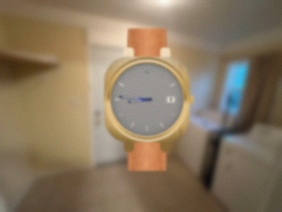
8:46
